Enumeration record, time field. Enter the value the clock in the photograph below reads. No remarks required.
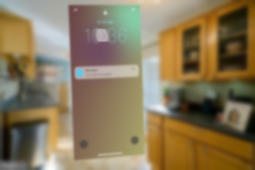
10:36
